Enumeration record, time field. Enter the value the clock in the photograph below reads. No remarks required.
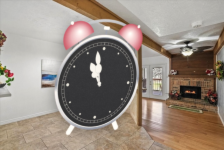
10:58
